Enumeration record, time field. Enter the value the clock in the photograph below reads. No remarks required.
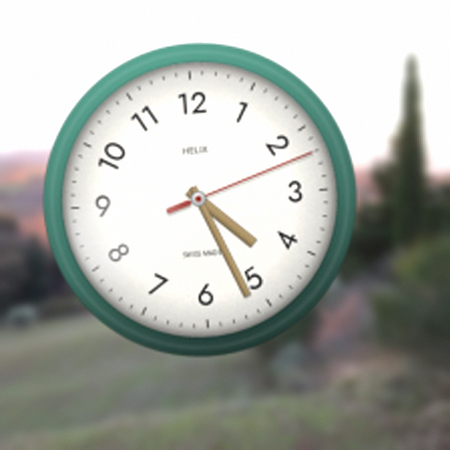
4:26:12
